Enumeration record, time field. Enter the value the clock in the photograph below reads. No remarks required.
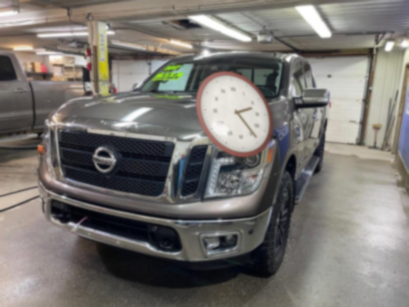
2:24
